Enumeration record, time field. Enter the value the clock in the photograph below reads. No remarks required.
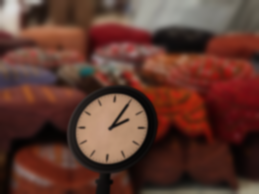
2:05
